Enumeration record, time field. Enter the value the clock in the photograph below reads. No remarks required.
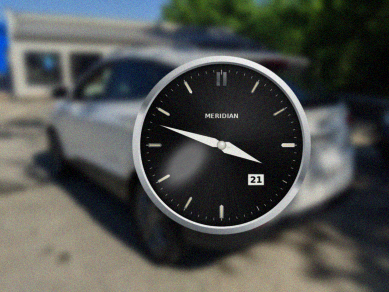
3:48
